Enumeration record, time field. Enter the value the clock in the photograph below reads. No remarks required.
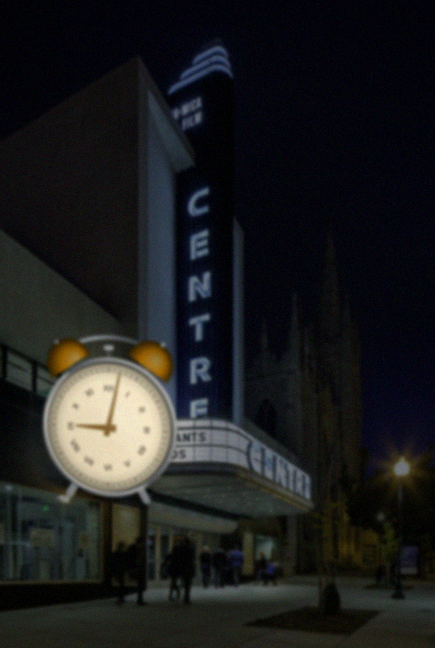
9:02
